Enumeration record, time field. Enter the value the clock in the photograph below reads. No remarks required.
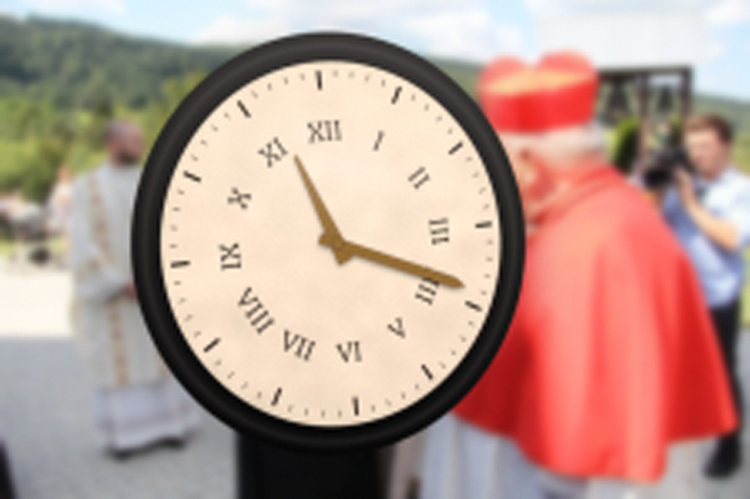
11:19
